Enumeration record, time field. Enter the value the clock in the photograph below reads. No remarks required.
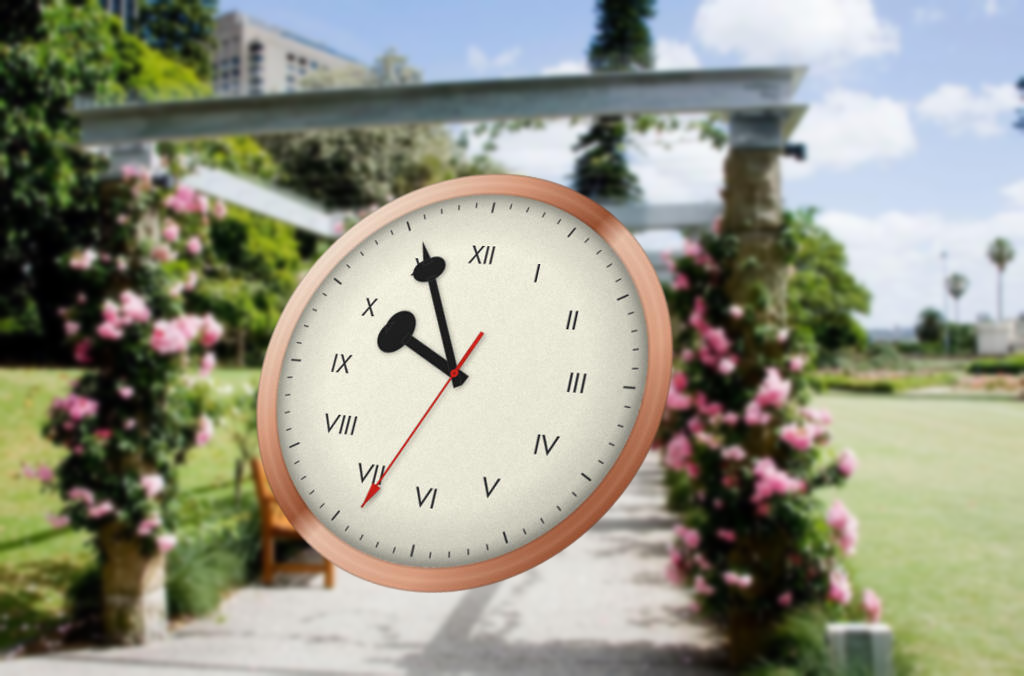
9:55:34
